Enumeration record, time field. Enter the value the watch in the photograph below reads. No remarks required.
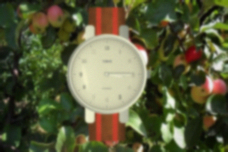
3:15
